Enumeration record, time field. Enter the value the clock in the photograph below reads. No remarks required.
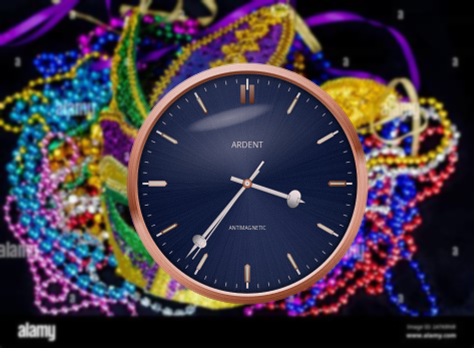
3:36:36
